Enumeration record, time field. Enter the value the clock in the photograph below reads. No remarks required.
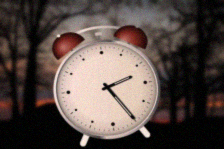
2:25
